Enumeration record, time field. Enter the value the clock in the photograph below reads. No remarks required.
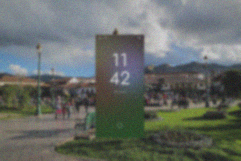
11:42
